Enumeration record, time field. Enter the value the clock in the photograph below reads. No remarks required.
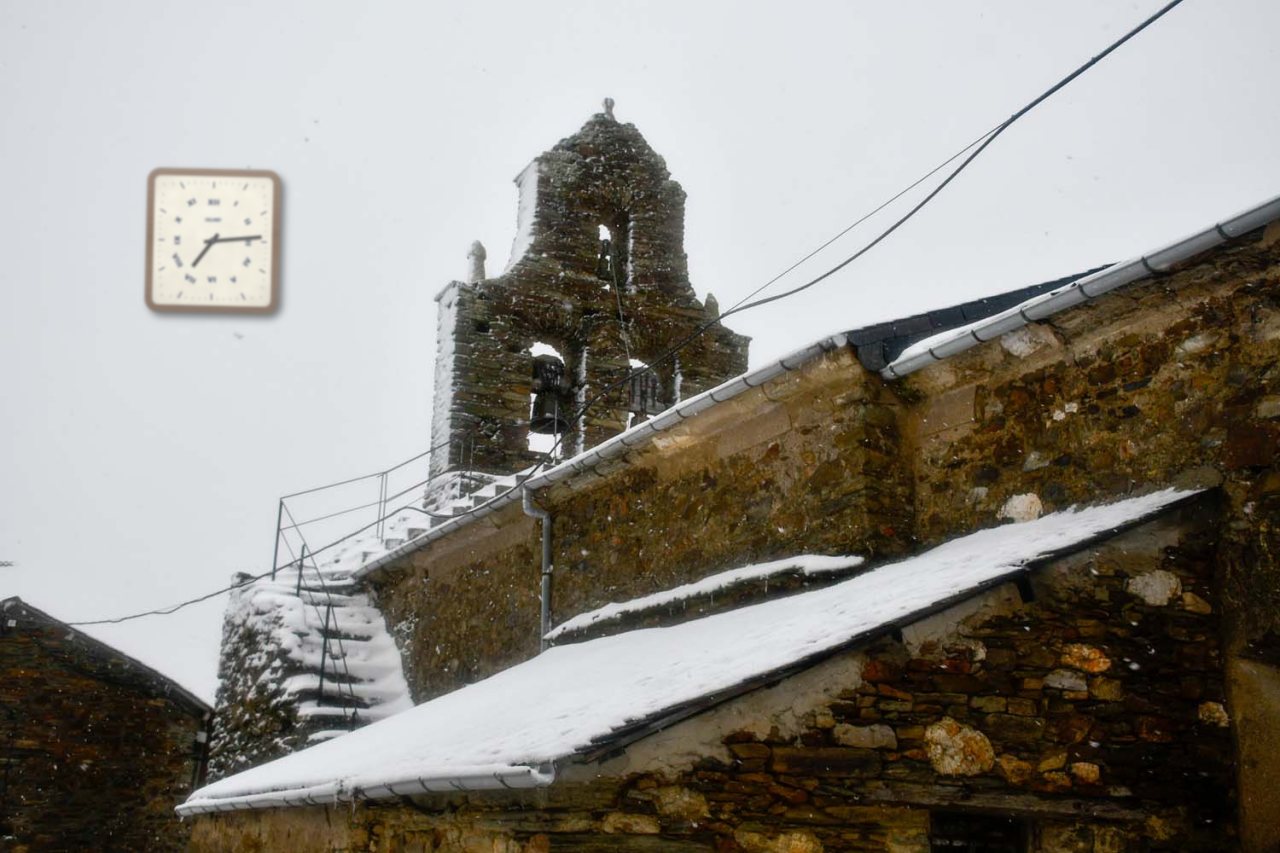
7:14
